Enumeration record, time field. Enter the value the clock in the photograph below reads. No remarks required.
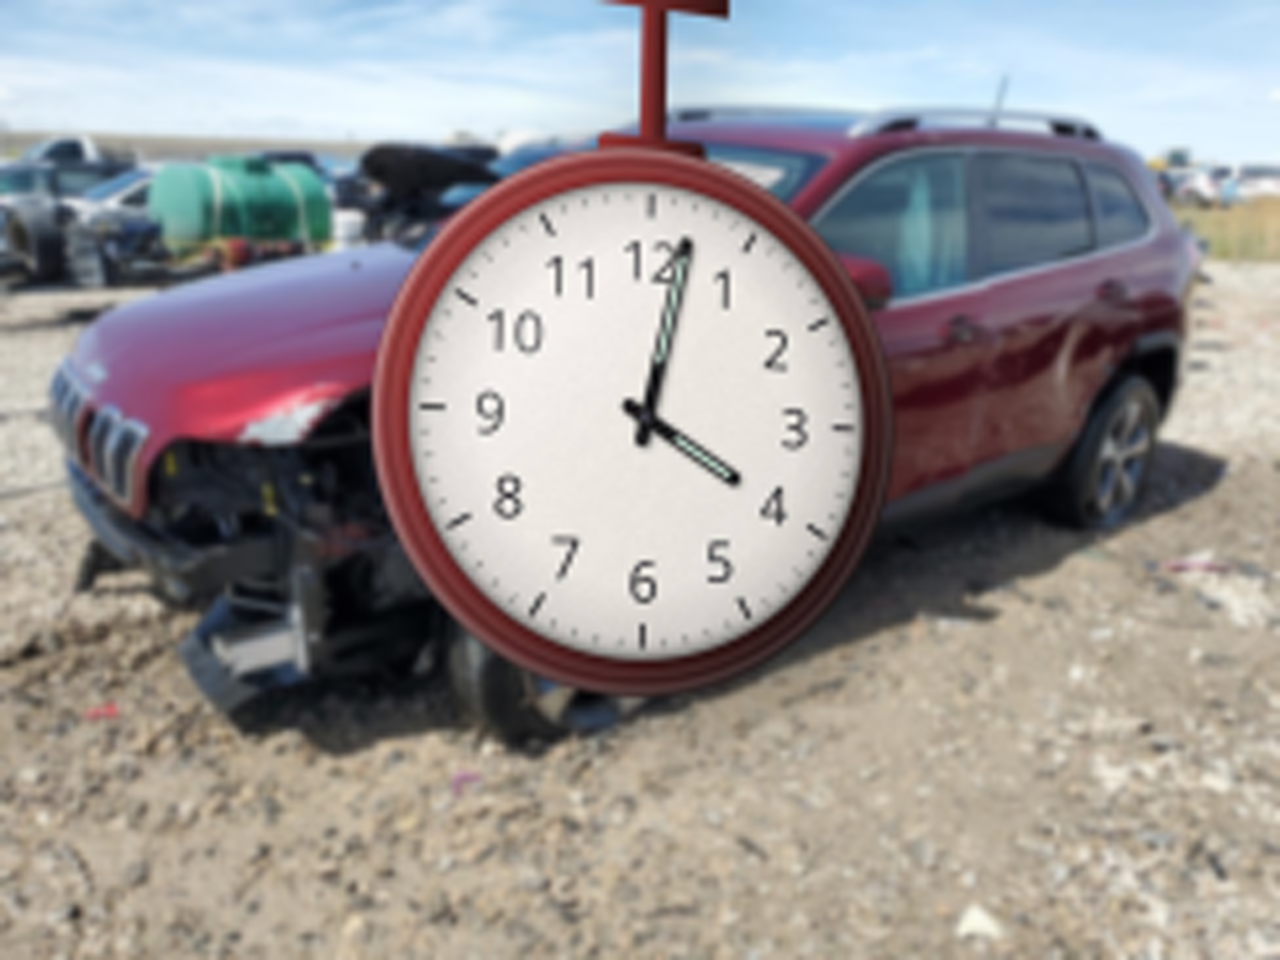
4:02
